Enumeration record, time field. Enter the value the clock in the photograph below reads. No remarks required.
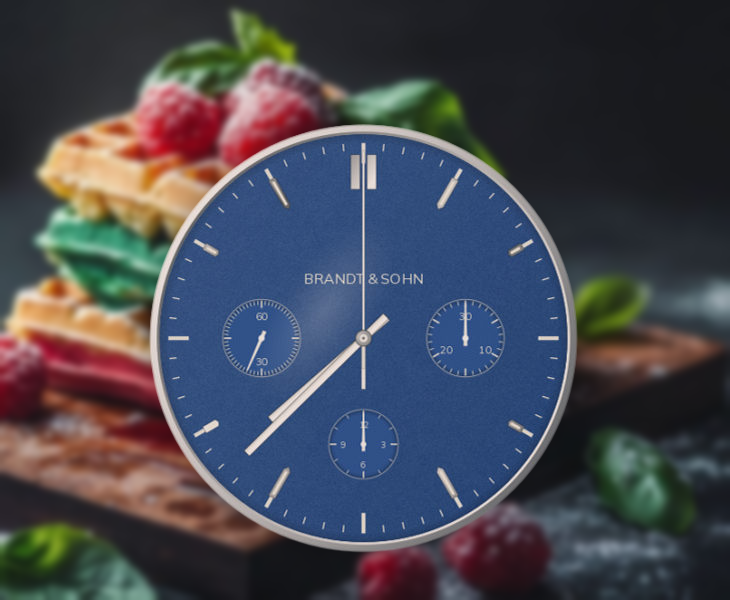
7:37:34
